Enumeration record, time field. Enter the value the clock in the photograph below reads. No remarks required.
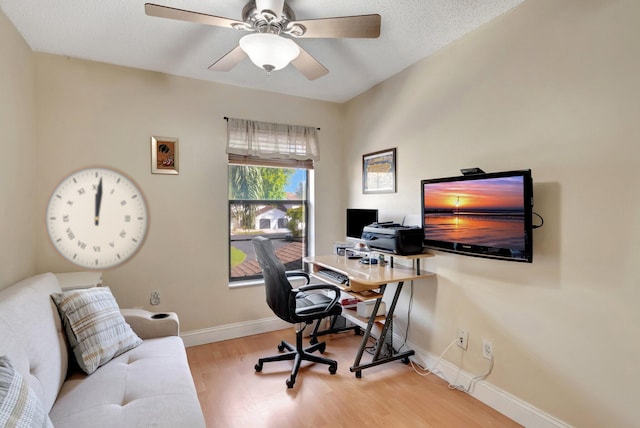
12:01
